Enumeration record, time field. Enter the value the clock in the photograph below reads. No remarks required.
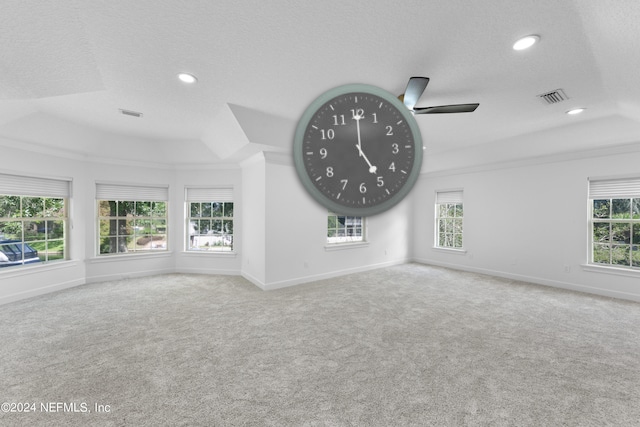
5:00
